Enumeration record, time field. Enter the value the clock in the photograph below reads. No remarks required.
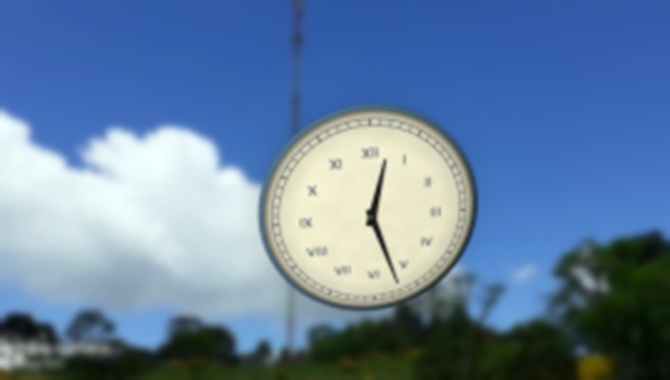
12:27
